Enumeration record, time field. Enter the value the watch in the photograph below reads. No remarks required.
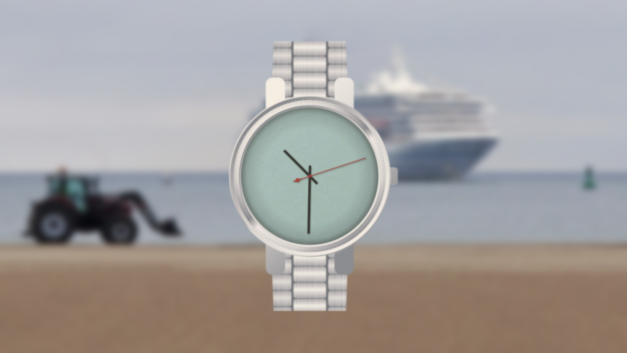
10:30:12
